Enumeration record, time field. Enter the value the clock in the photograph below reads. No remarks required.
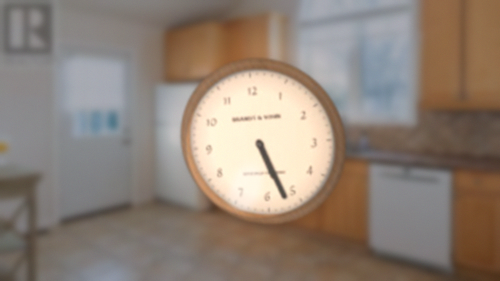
5:27
